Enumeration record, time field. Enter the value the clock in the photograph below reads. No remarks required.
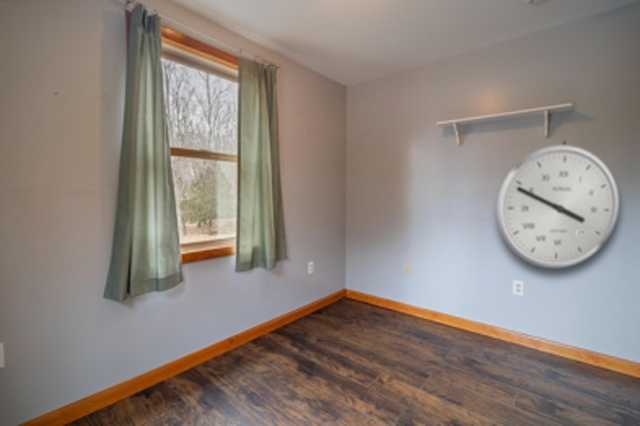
3:49
